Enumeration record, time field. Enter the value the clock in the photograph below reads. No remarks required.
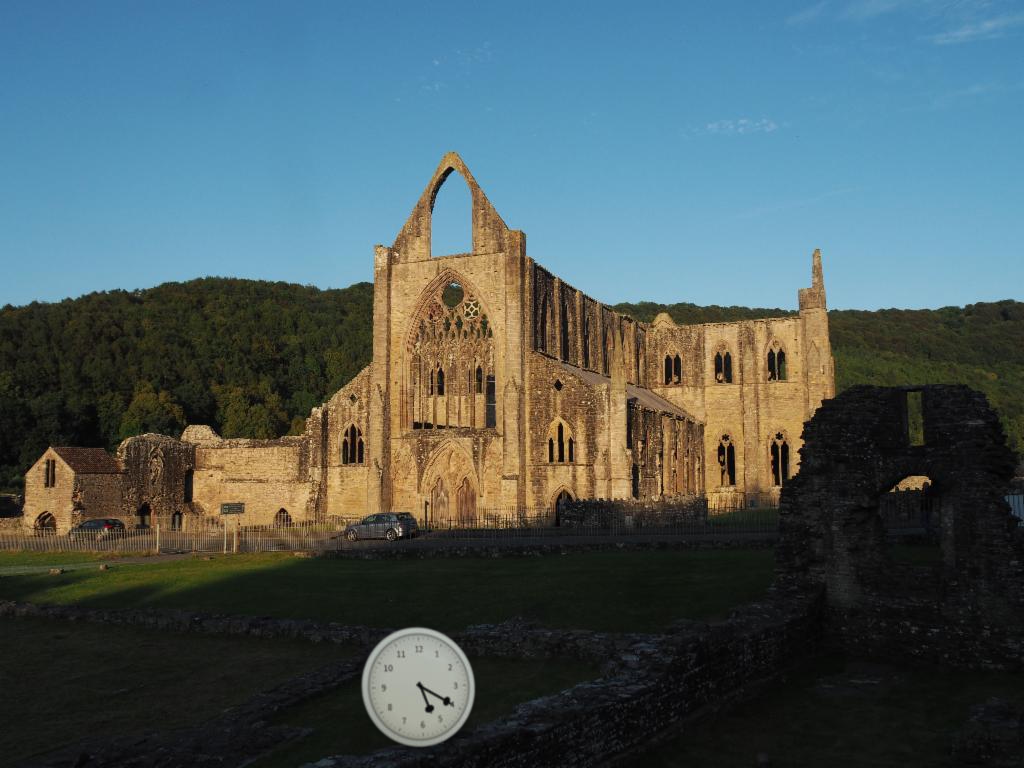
5:20
